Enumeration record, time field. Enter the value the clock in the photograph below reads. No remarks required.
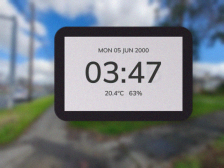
3:47
